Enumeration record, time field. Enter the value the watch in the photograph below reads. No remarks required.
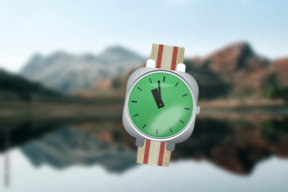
10:58
